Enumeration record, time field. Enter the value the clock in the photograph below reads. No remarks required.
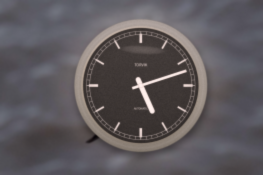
5:12
